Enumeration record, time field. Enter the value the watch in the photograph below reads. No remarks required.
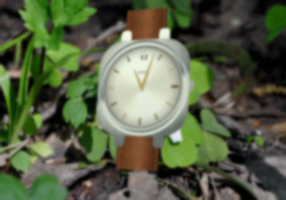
11:03
